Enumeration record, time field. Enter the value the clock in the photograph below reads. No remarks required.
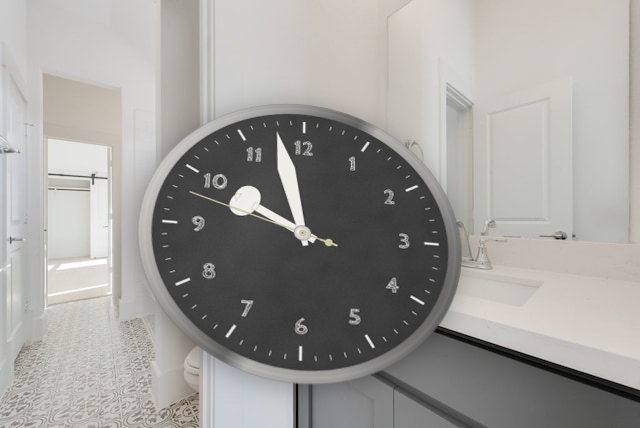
9:57:48
